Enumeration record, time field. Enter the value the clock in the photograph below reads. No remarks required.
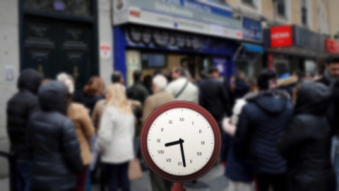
8:28
